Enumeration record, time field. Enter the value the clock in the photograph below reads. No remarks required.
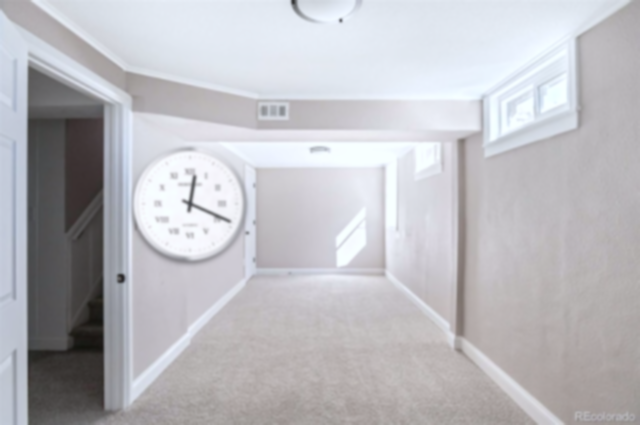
12:19
